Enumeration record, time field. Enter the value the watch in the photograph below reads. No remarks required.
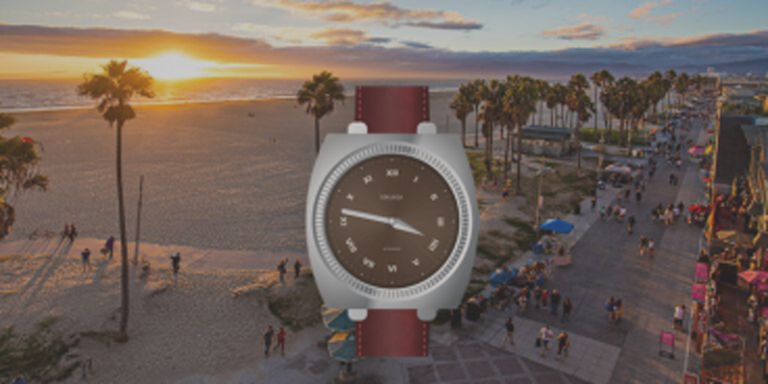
3:47
